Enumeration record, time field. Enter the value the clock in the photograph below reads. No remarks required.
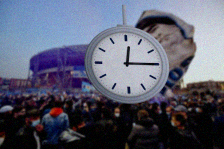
12:15
